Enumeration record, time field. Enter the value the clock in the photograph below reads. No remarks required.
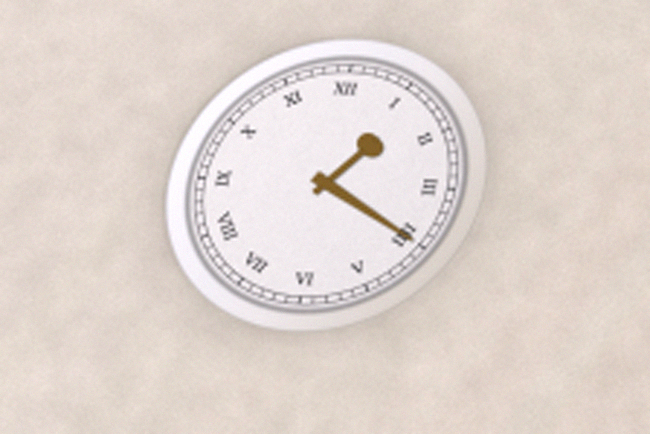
1:20
